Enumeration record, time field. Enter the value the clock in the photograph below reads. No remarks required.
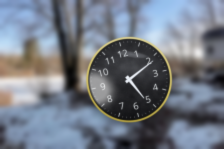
5:11
